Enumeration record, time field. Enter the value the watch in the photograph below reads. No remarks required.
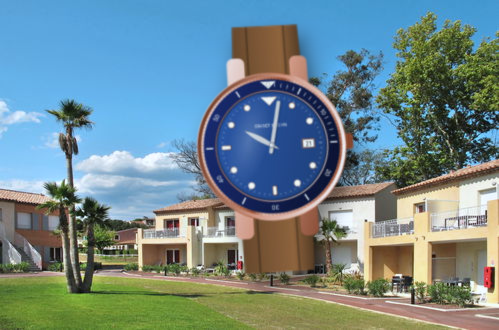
10:02
